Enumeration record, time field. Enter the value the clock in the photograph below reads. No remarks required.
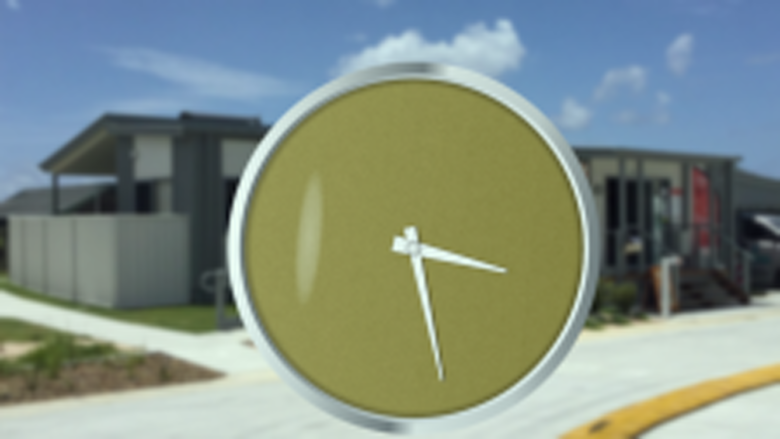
3:28
